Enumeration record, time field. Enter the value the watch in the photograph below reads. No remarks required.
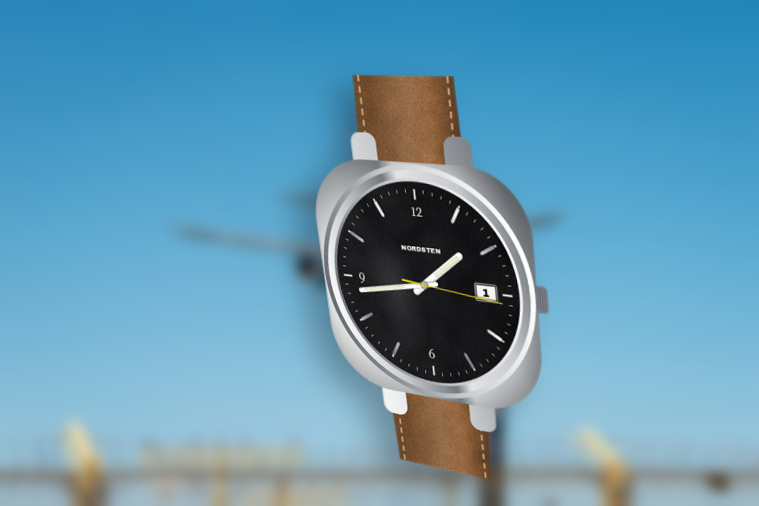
1:43:16
